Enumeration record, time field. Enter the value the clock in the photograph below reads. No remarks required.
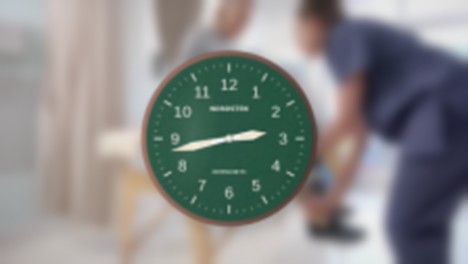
2:43
